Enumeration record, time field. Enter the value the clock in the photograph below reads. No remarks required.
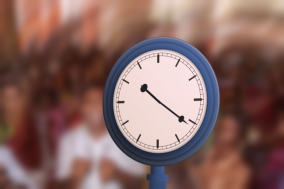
10:21
